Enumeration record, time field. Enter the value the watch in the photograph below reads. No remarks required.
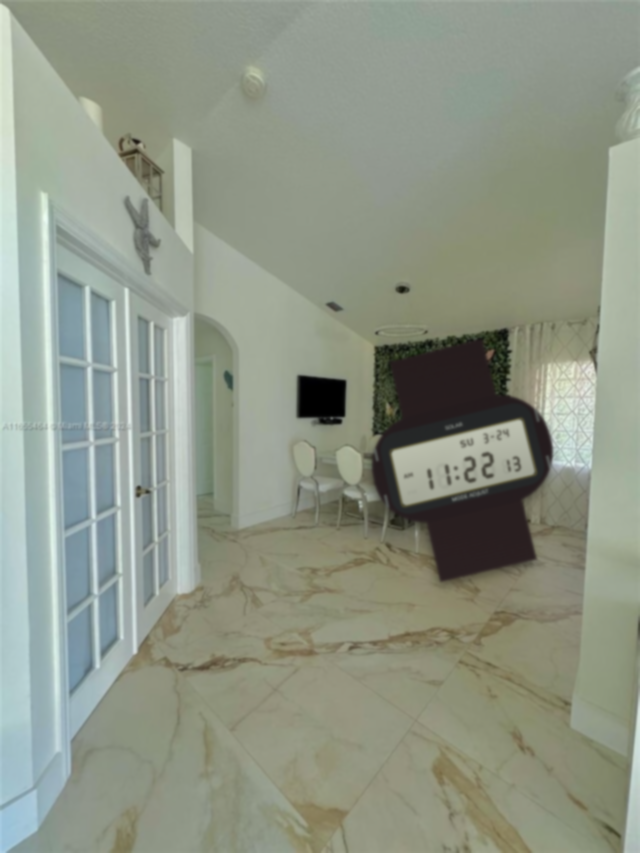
11:22:13
